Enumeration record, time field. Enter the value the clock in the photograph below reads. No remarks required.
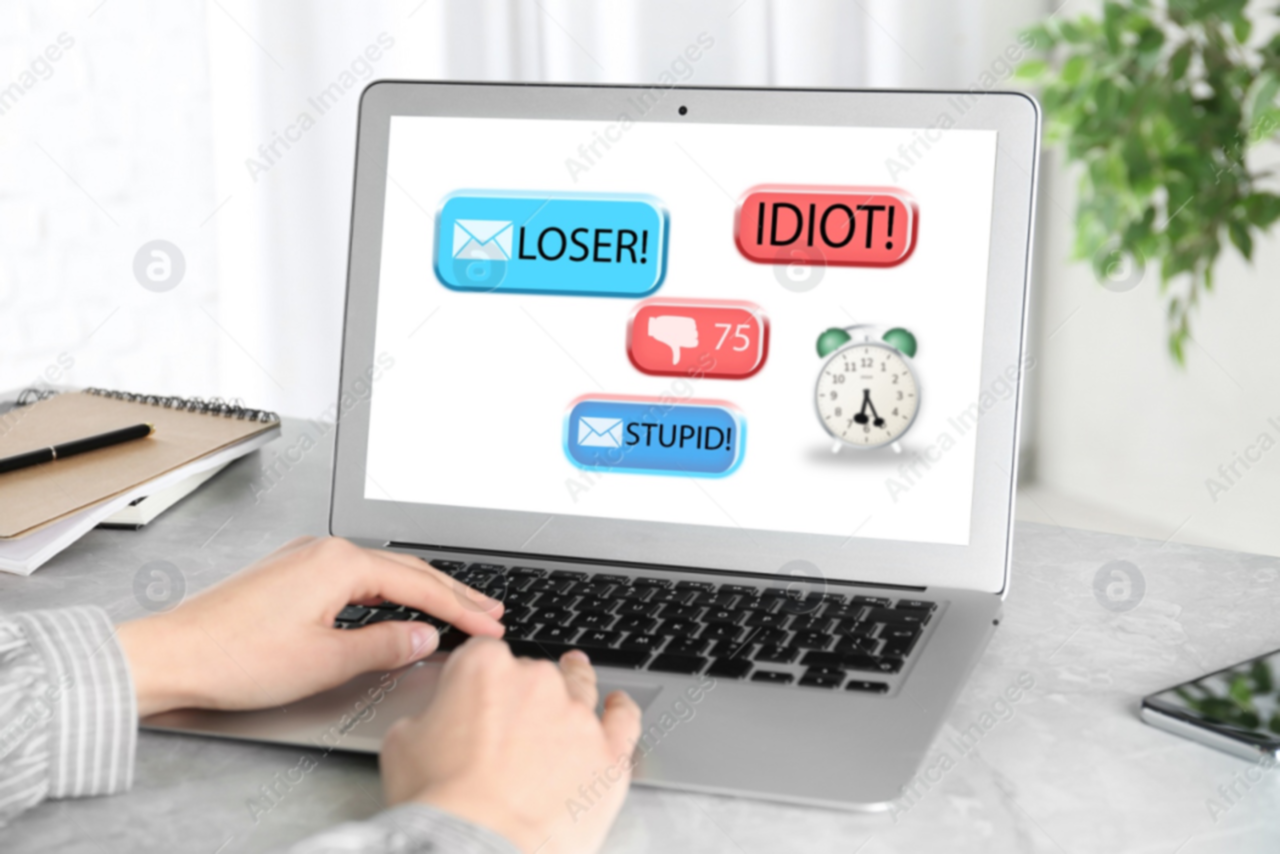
6:26
